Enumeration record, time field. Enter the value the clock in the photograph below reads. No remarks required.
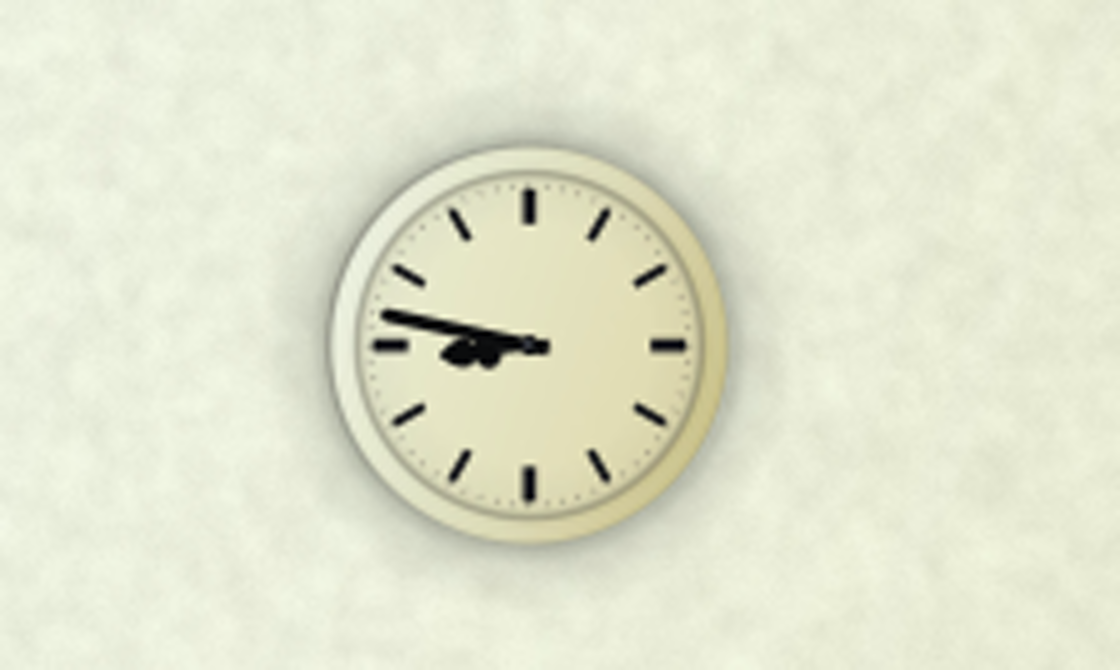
8:47
